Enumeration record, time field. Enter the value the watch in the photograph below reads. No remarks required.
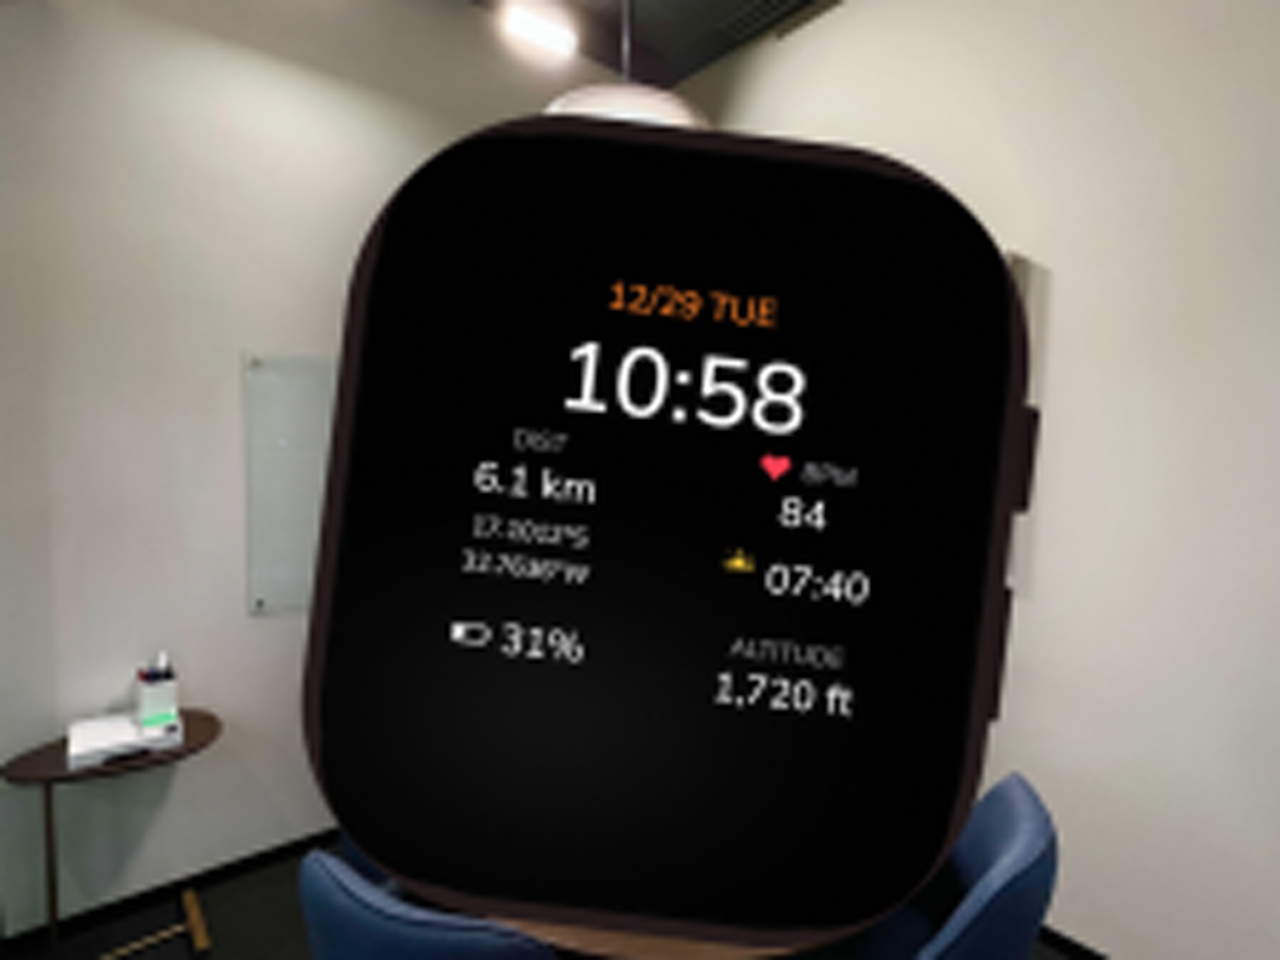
10:58
